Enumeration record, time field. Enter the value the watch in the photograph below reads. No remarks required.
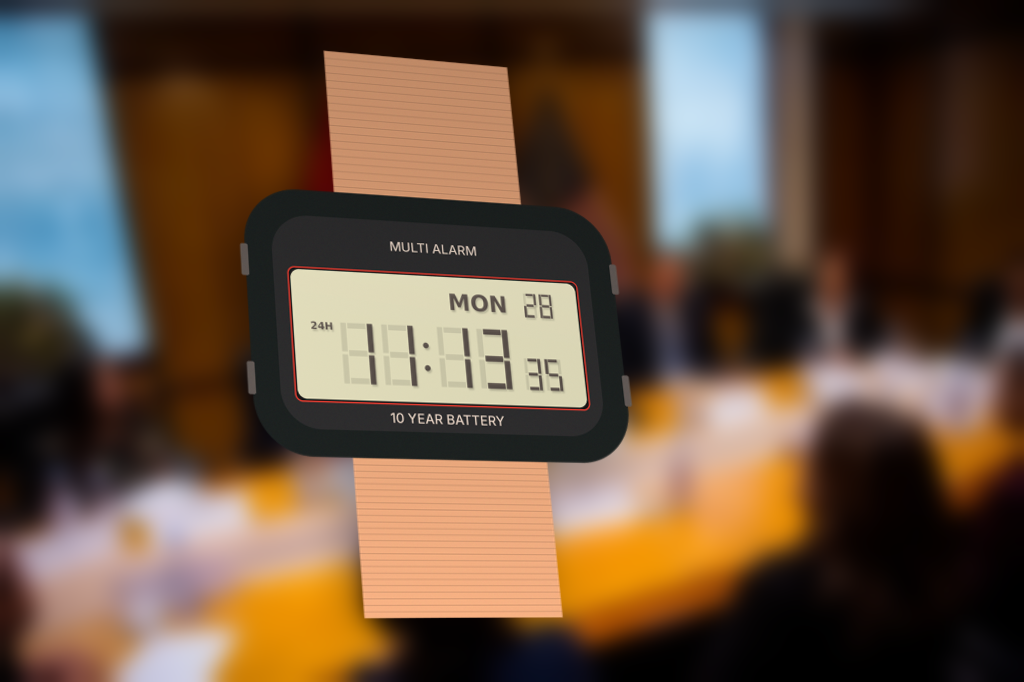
11:13:35
